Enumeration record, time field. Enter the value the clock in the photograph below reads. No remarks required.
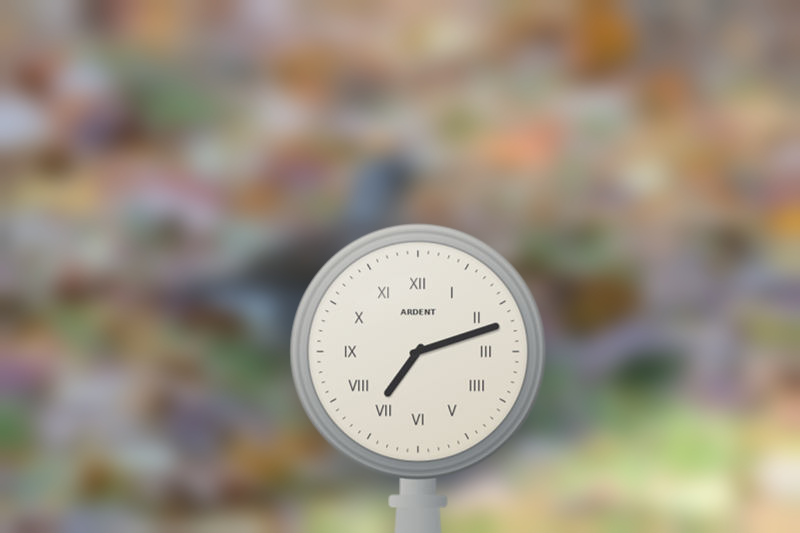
7:12
